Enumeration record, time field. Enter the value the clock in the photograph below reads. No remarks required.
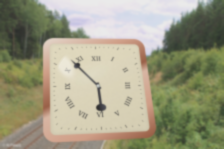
5:53
